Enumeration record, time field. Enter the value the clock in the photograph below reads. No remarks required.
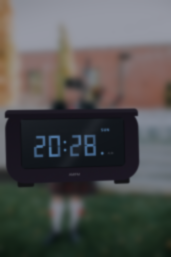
20:28
